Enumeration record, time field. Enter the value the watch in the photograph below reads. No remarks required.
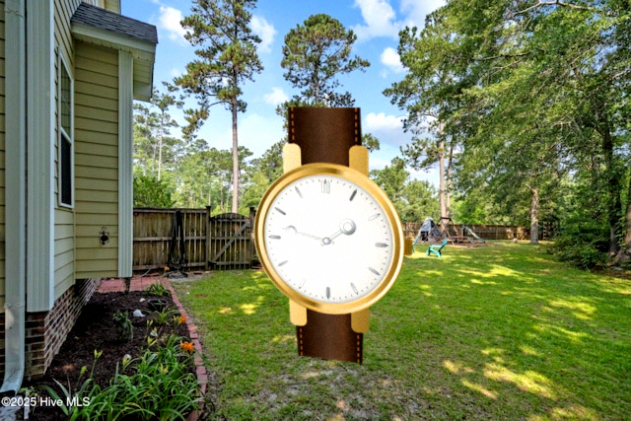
1:47
